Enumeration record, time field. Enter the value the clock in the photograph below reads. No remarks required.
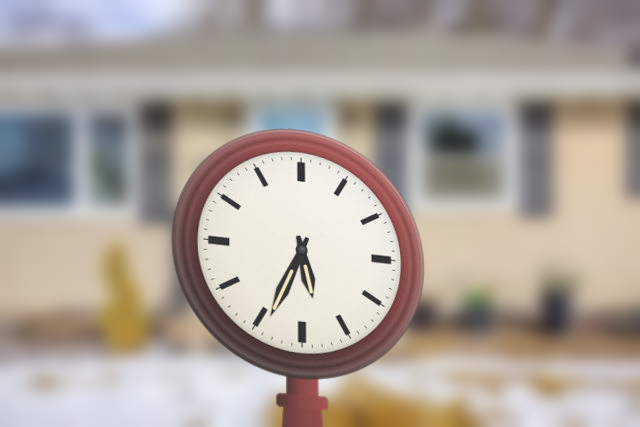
5:34
